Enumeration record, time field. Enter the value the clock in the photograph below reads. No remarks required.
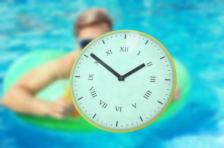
1:51
